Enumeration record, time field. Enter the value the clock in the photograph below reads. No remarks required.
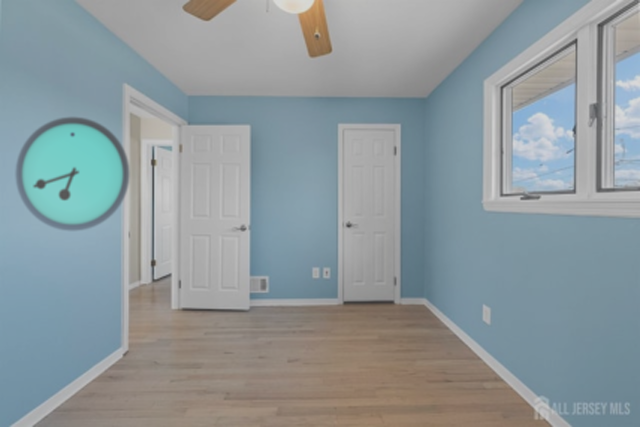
6:42
